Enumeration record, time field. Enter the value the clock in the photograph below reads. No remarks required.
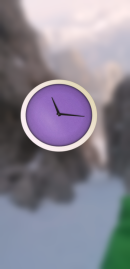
11:16
